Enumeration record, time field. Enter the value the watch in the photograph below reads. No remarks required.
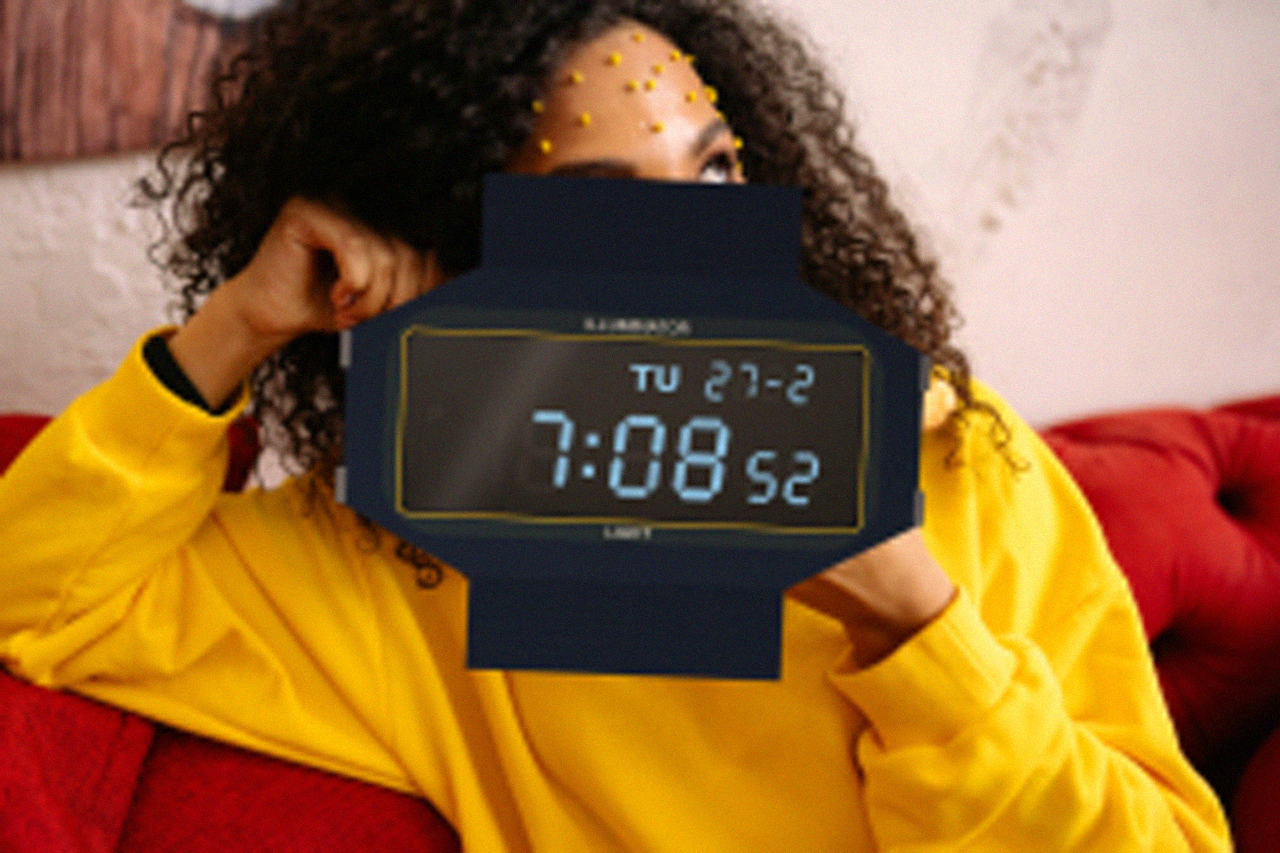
7:08:52
